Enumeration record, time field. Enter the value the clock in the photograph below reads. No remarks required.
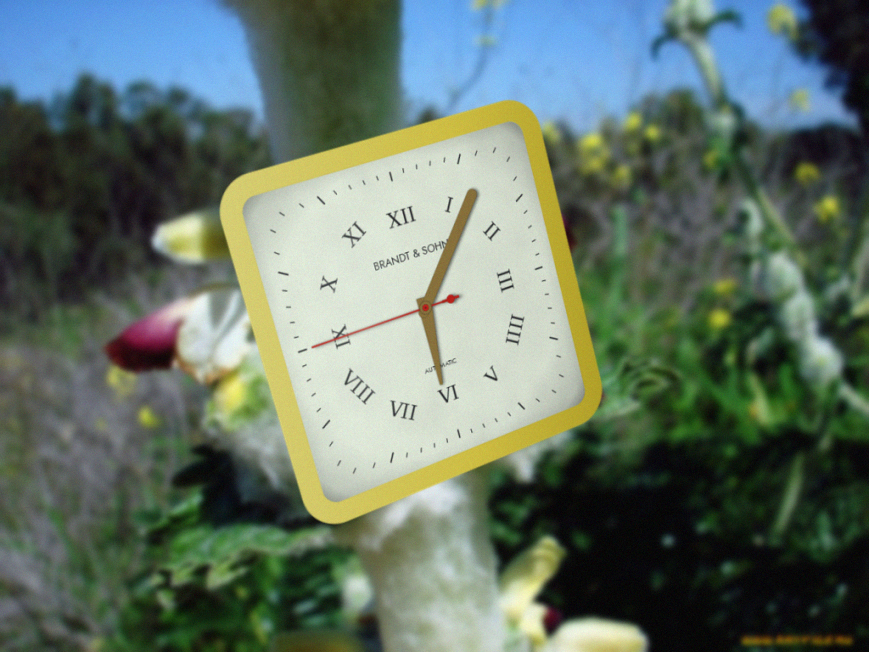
6:06:45
